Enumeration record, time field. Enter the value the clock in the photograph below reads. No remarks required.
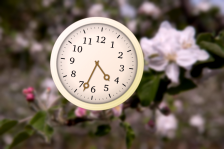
4:33
